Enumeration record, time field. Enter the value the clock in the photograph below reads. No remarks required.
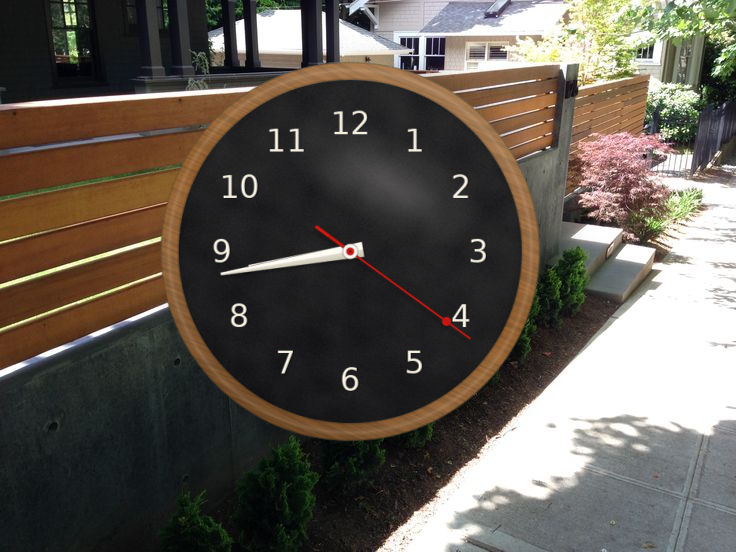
8:43:21
